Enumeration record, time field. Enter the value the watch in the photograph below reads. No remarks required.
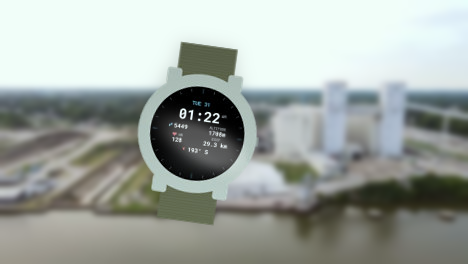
1:22
